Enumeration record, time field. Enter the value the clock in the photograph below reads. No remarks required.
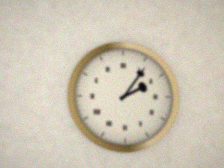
2:06
